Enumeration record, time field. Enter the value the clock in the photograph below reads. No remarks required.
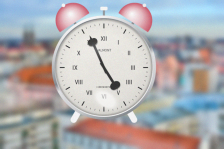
4:56
